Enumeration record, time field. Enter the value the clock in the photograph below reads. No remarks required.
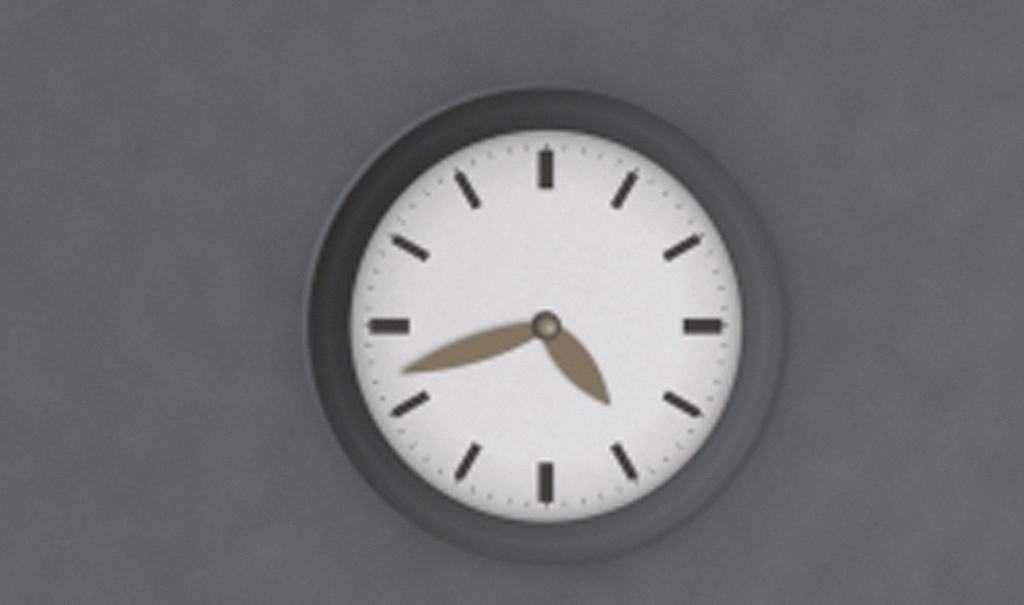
4:42
